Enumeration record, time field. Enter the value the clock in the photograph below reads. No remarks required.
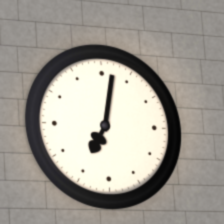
7:02
